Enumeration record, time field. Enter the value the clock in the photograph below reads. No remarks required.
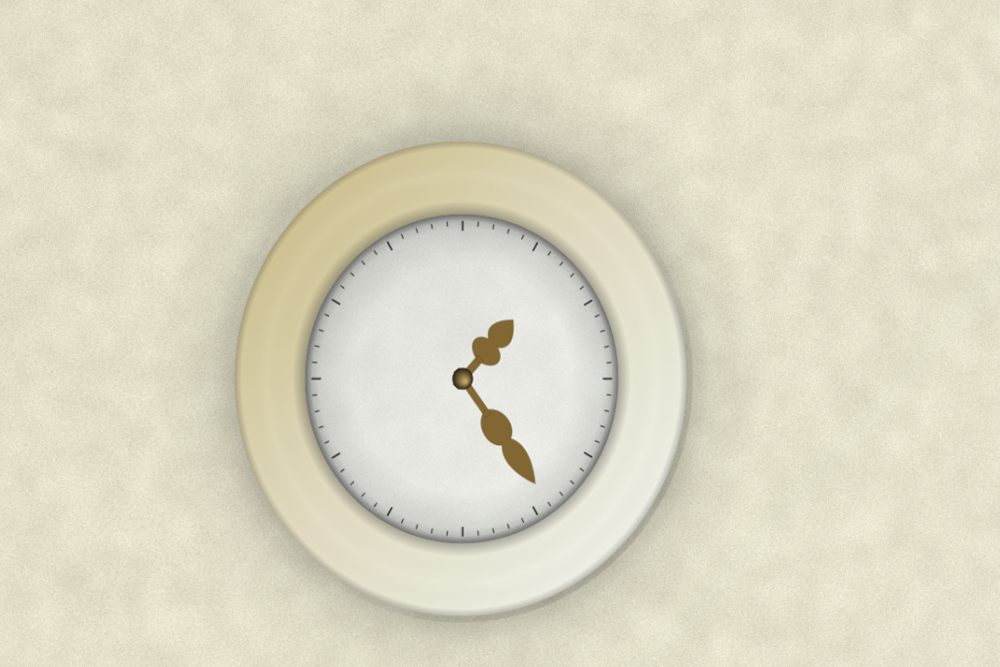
1:24
